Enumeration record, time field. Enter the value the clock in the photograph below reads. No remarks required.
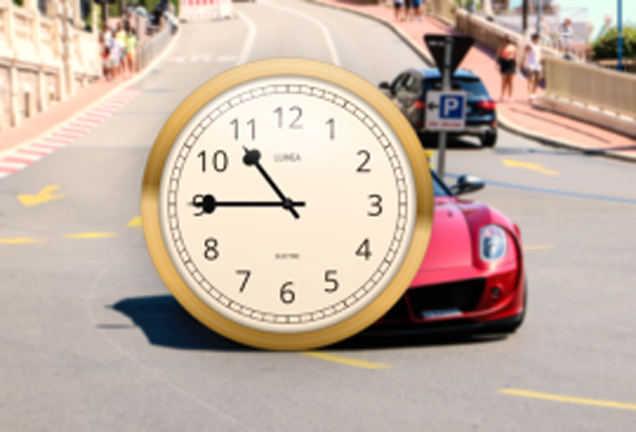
10:45
